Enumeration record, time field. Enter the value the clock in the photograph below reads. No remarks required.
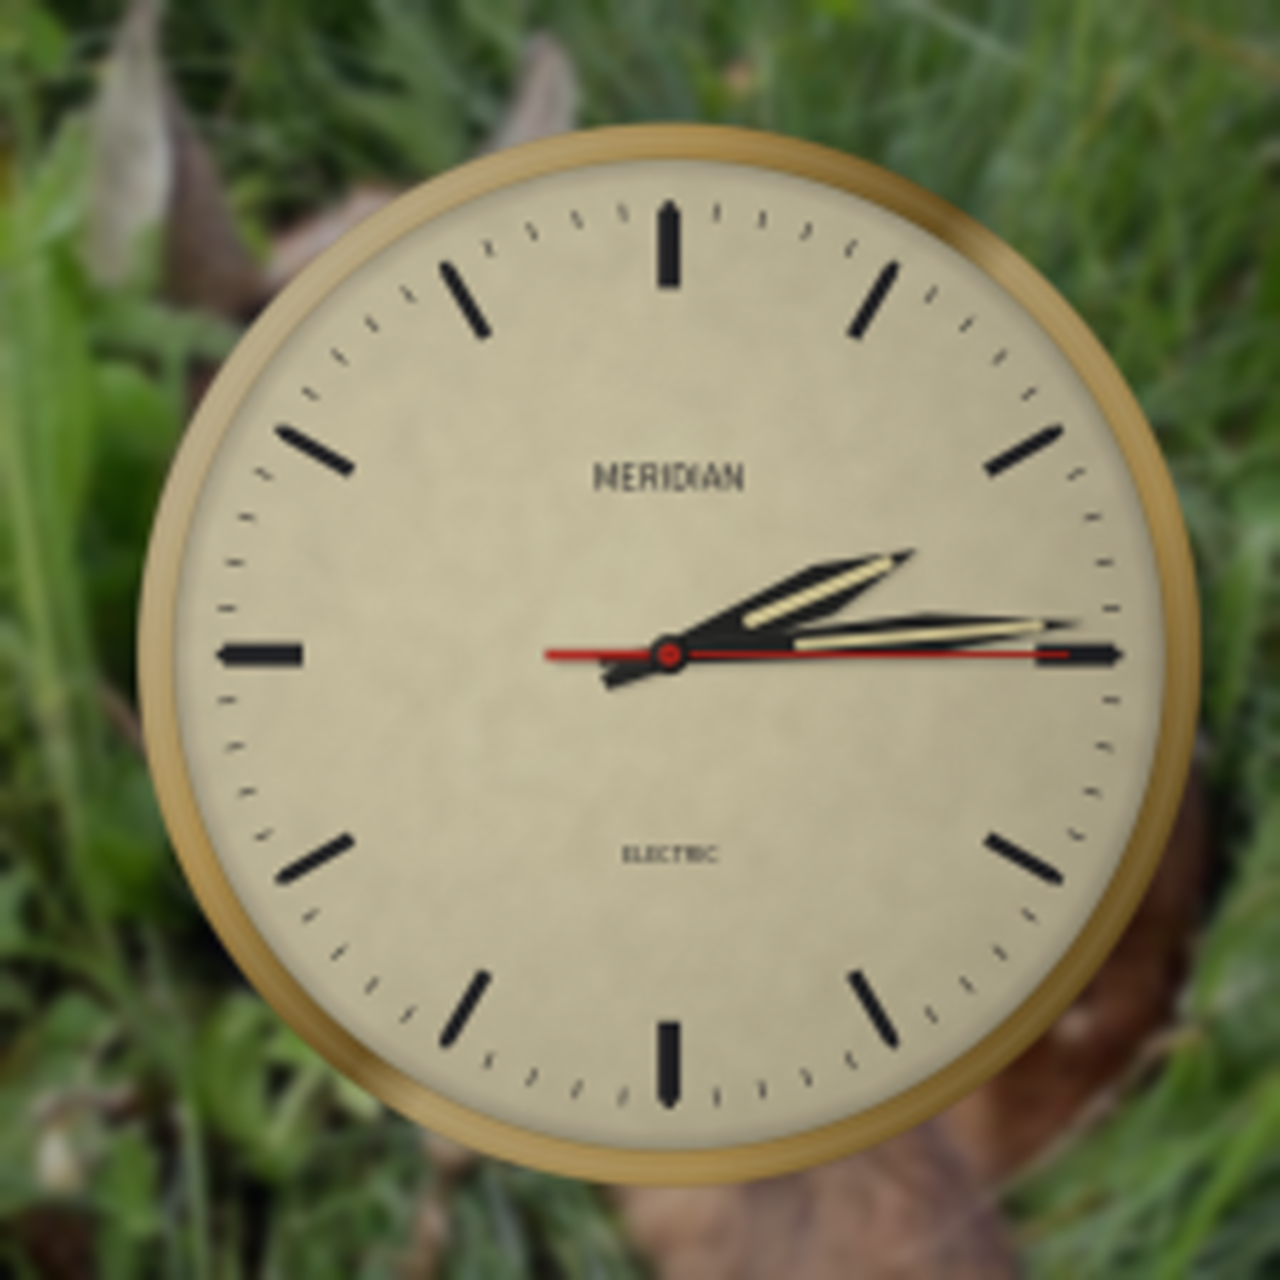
2:14:15
